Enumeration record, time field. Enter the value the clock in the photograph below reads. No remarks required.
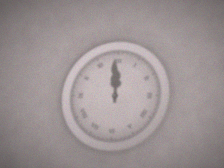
11:59
